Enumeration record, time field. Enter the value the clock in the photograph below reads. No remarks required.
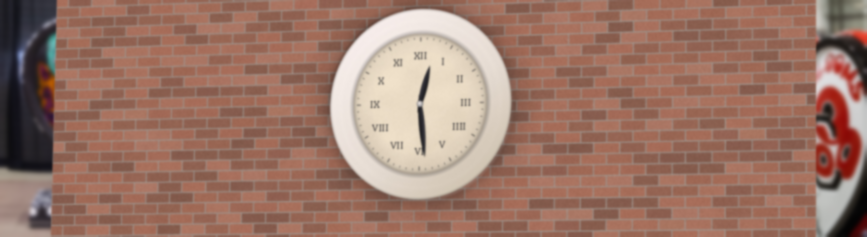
12:29
